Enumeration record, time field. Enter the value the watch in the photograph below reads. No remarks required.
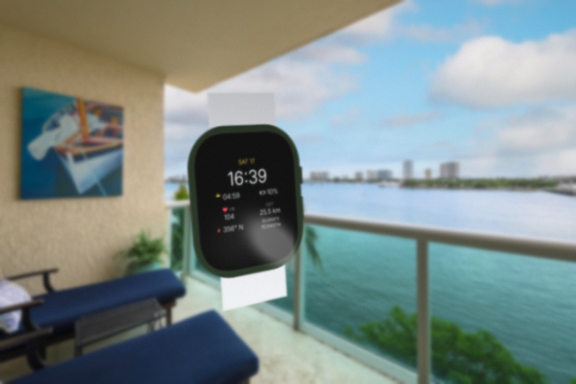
16:39
